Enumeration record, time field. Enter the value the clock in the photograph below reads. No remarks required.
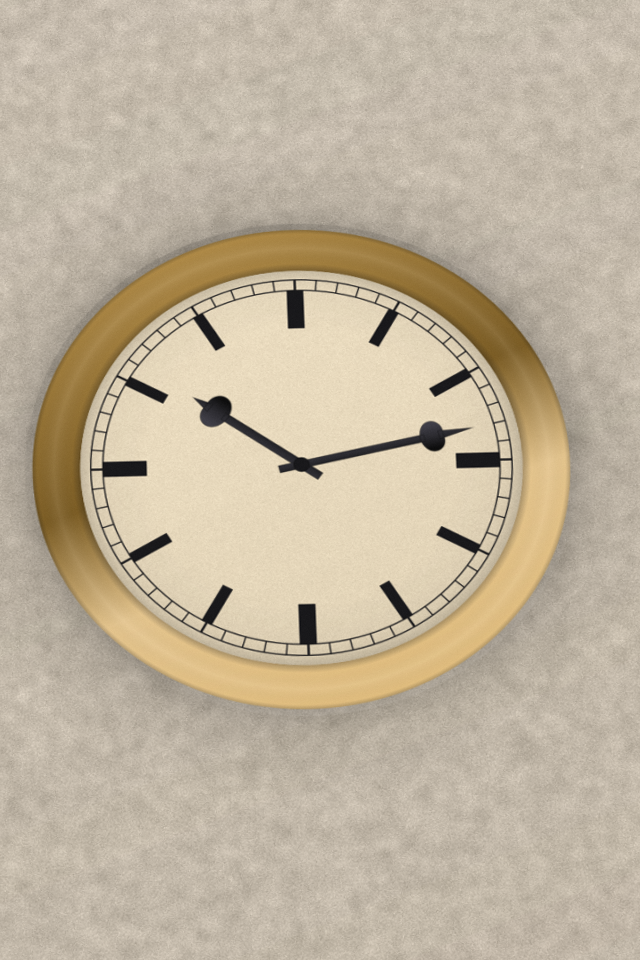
10:13
